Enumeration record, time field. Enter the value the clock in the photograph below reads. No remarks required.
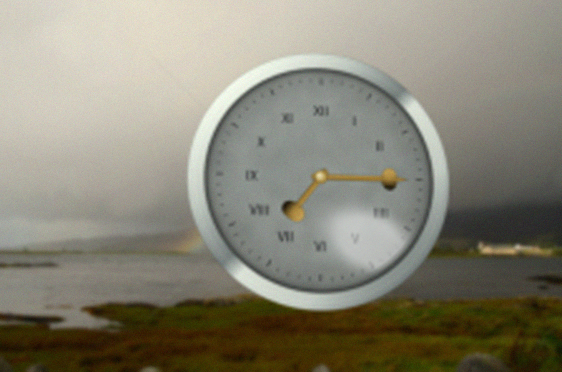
7:15
